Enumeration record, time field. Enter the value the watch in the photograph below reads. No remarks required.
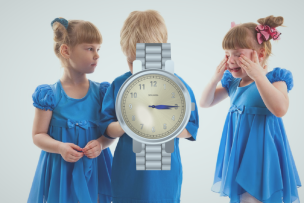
3:15
